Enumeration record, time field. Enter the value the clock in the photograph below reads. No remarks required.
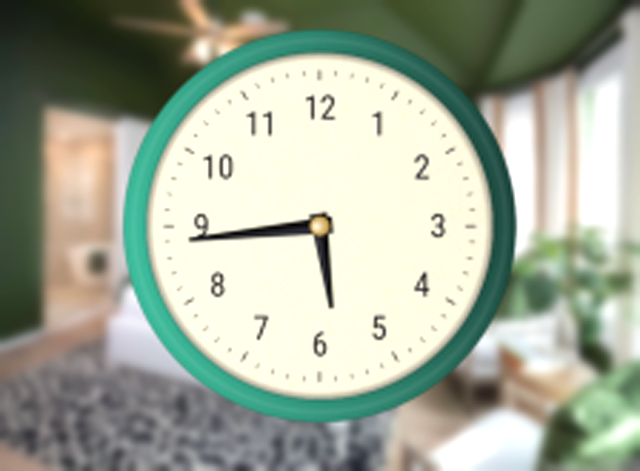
5:44
